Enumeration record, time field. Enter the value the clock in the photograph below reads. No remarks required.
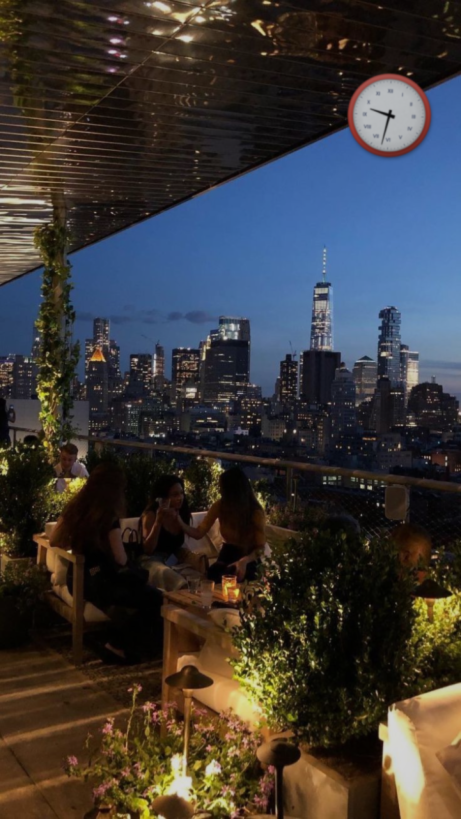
9:32
